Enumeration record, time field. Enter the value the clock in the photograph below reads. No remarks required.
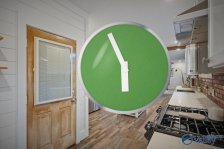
5:56
